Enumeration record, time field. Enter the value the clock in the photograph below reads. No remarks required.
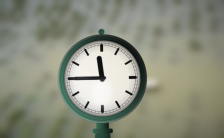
11:45
